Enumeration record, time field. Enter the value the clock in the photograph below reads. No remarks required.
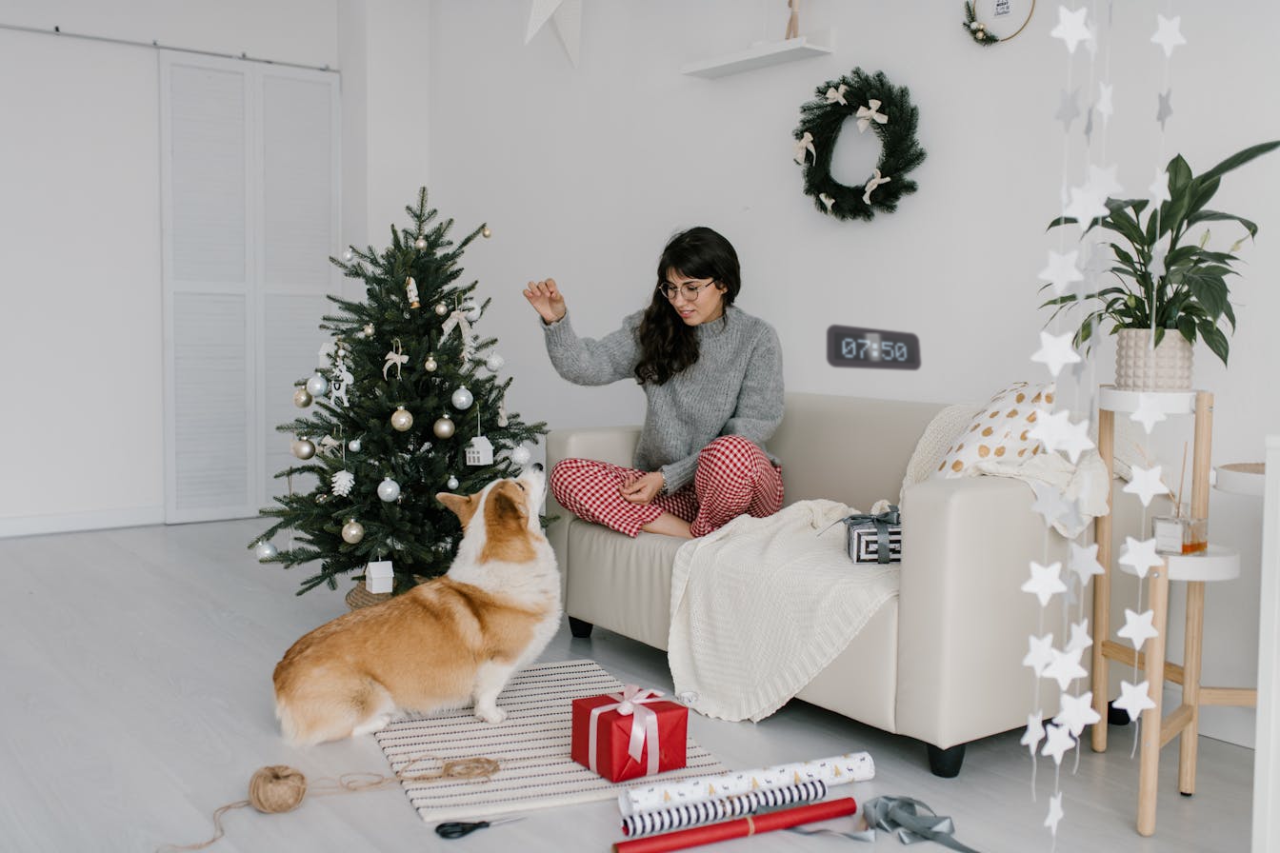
7:50
